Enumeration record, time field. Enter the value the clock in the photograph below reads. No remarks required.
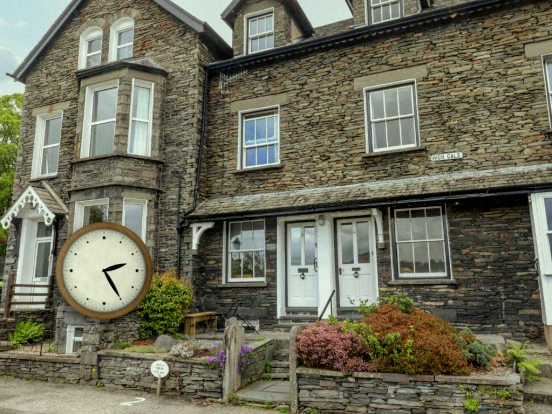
2:25
